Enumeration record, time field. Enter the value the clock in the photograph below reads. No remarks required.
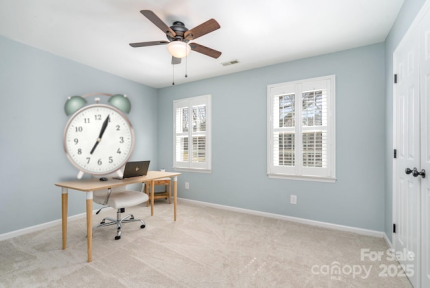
7:04
